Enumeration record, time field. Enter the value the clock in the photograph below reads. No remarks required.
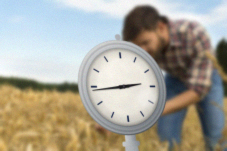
2:44
